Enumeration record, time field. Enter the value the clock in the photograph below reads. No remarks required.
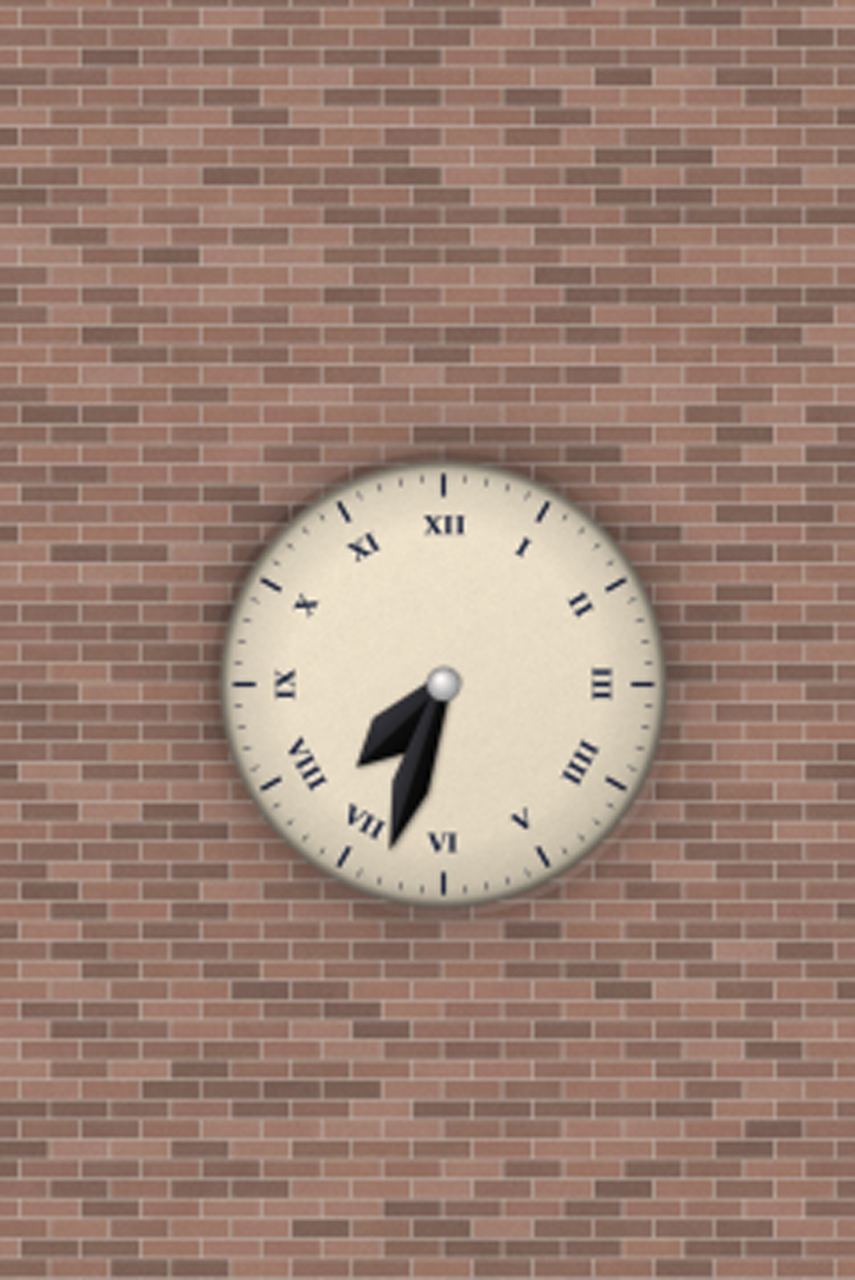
7:33
